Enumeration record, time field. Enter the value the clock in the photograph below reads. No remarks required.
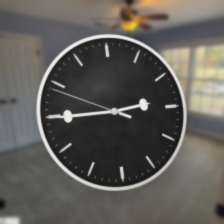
2:44:49
